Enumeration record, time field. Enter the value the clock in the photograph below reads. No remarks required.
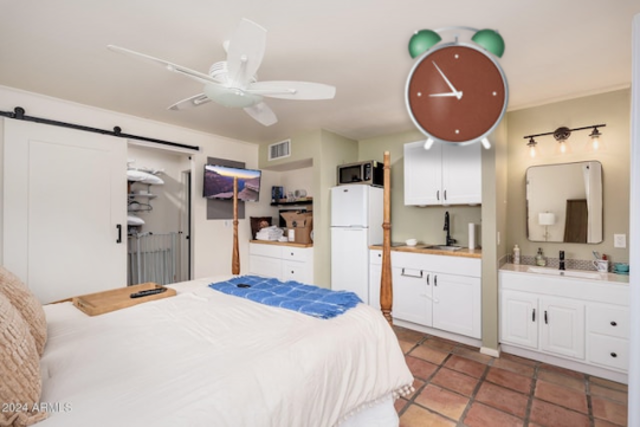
8:54
